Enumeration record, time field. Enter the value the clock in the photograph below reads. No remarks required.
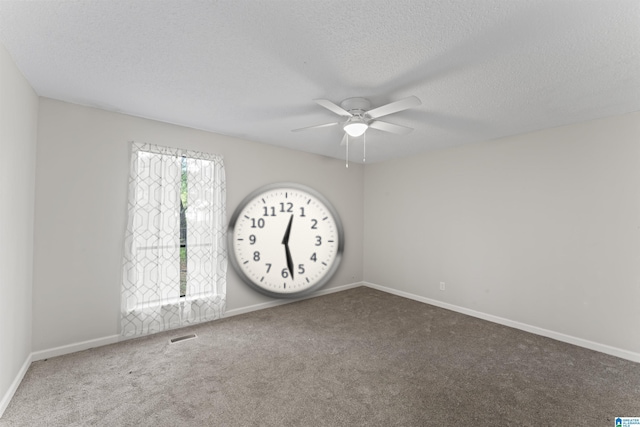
12:28
